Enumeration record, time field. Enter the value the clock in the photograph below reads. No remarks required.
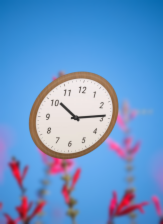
10:14
